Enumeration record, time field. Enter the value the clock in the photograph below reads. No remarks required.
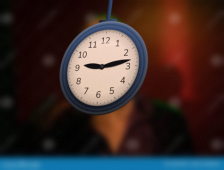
9:13
